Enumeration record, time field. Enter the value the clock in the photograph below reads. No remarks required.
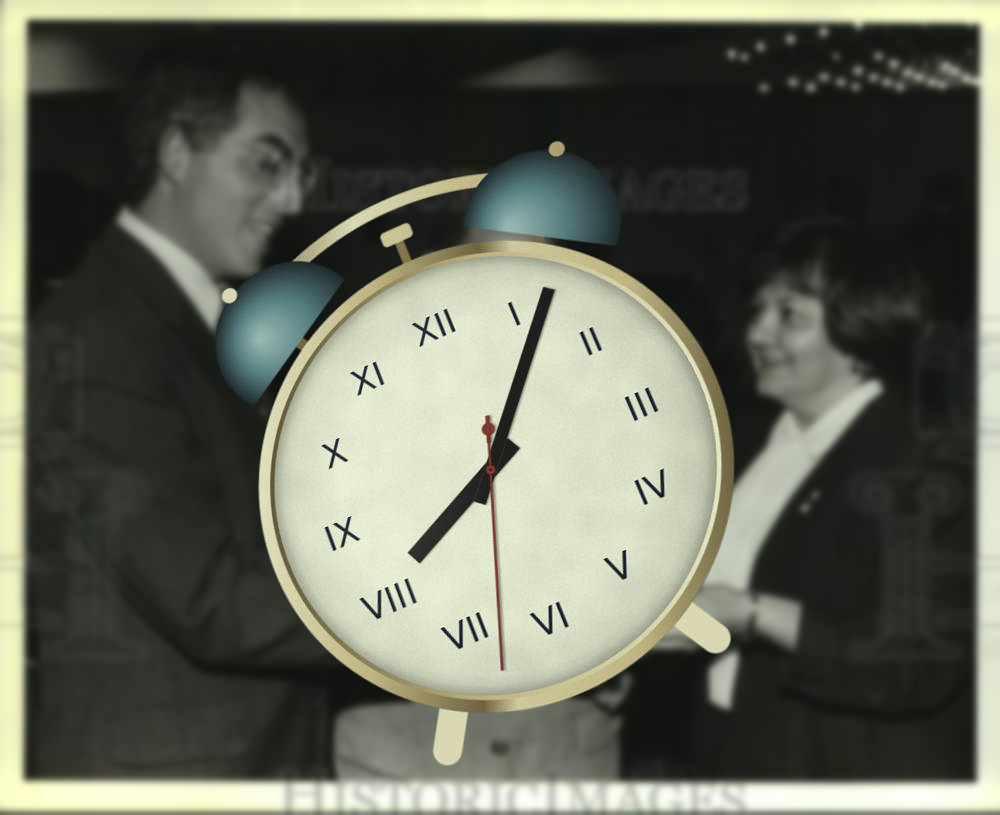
8:06:33
